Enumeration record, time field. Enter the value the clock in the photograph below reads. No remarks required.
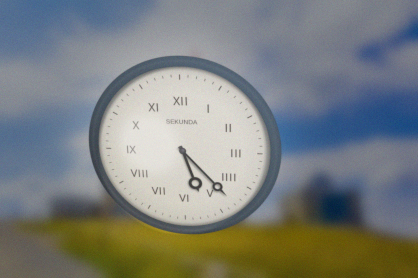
5:23
